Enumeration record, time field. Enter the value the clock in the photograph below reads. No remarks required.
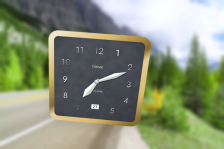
7:11
